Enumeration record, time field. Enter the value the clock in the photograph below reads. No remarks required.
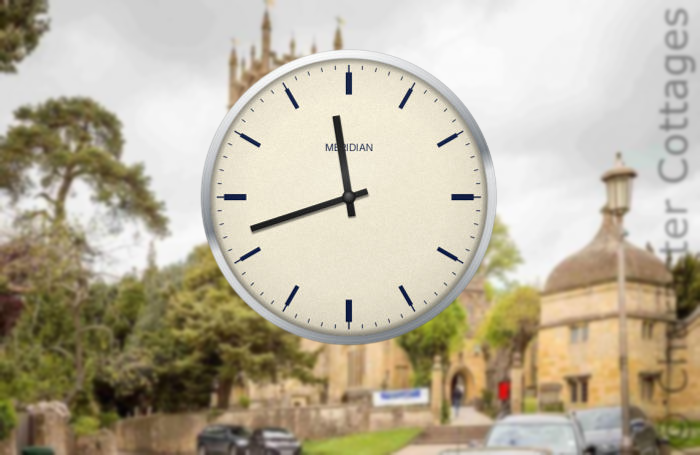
11:42
